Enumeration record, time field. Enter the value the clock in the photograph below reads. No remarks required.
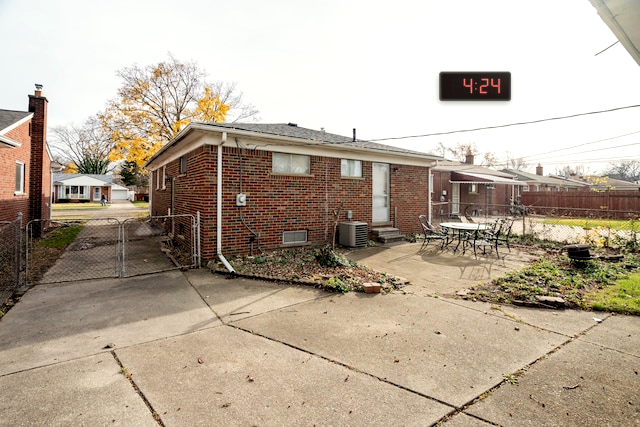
4:24
